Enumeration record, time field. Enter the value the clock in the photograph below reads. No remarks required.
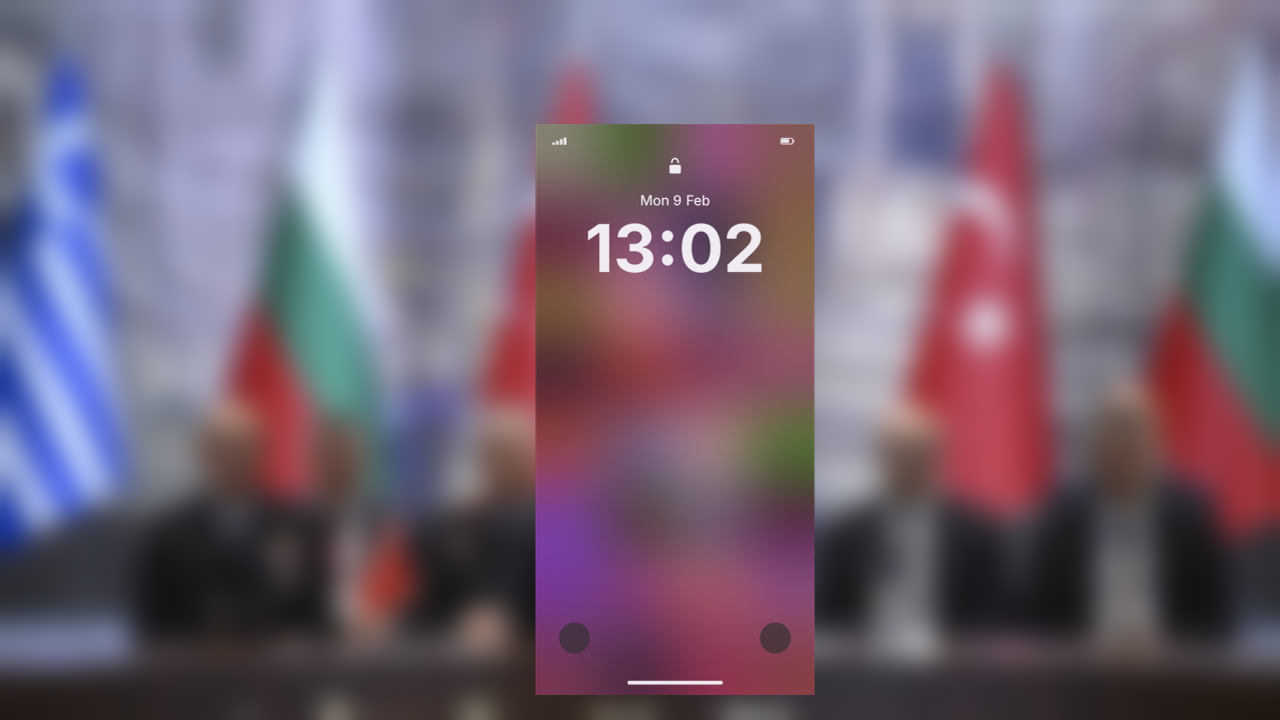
13:02
